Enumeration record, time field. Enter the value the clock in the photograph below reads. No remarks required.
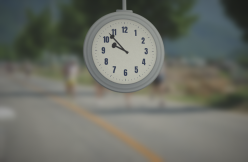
9:53
